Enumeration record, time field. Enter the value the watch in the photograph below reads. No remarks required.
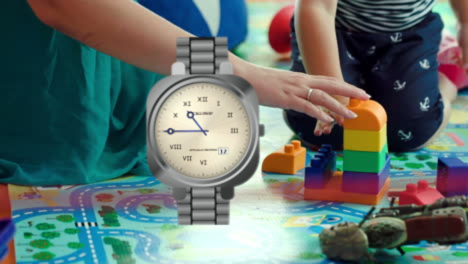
10:45
